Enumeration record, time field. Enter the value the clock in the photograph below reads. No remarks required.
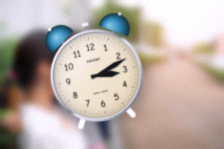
3:12
